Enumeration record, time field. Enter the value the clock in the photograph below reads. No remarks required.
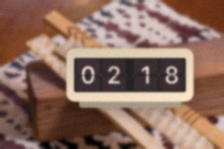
2:18
